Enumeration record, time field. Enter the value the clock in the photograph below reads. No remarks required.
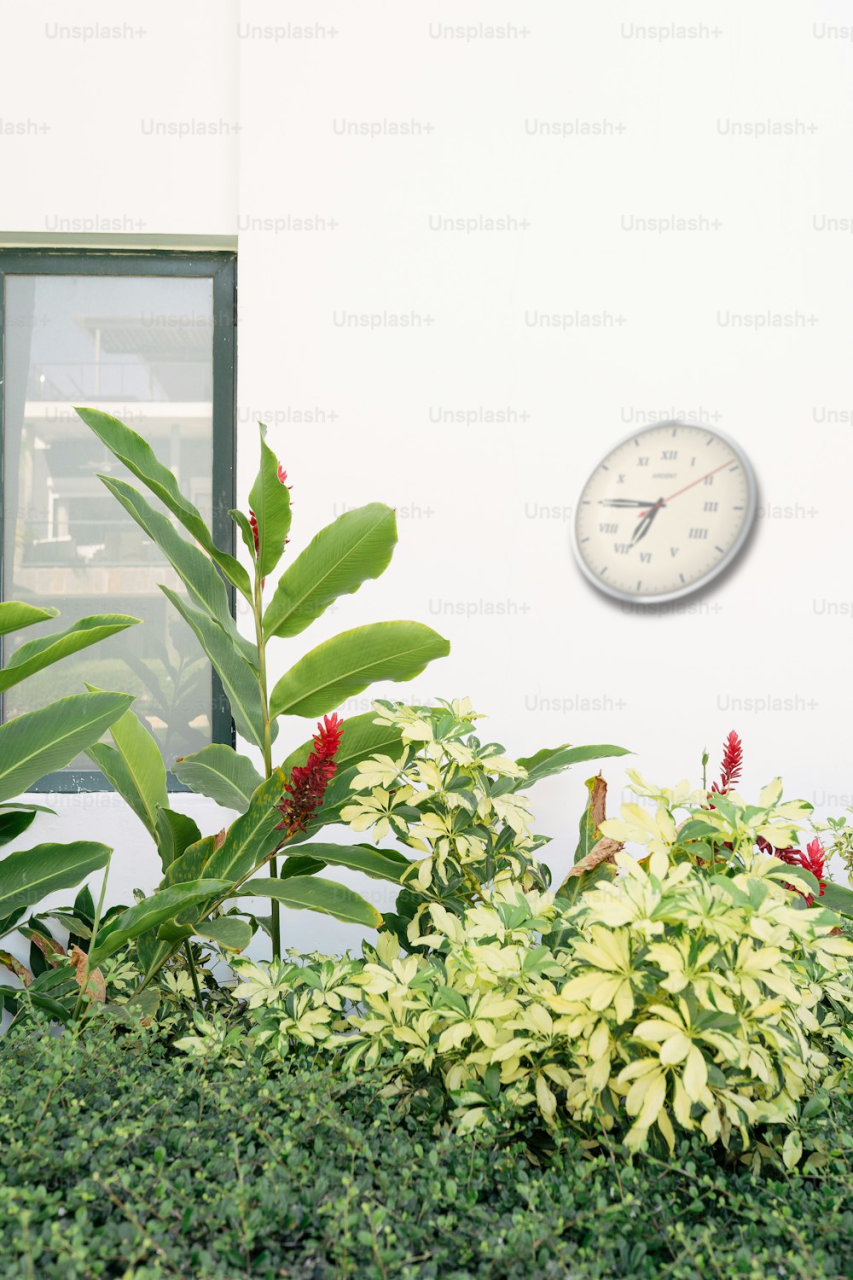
6:45:09
